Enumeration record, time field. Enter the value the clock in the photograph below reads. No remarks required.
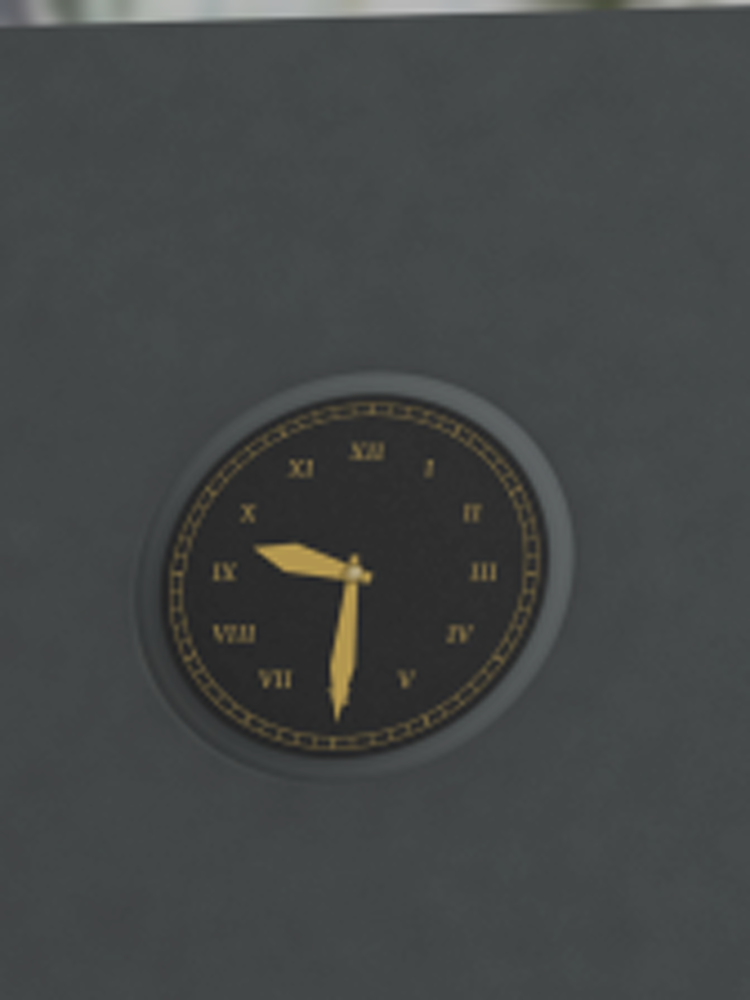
9:30
